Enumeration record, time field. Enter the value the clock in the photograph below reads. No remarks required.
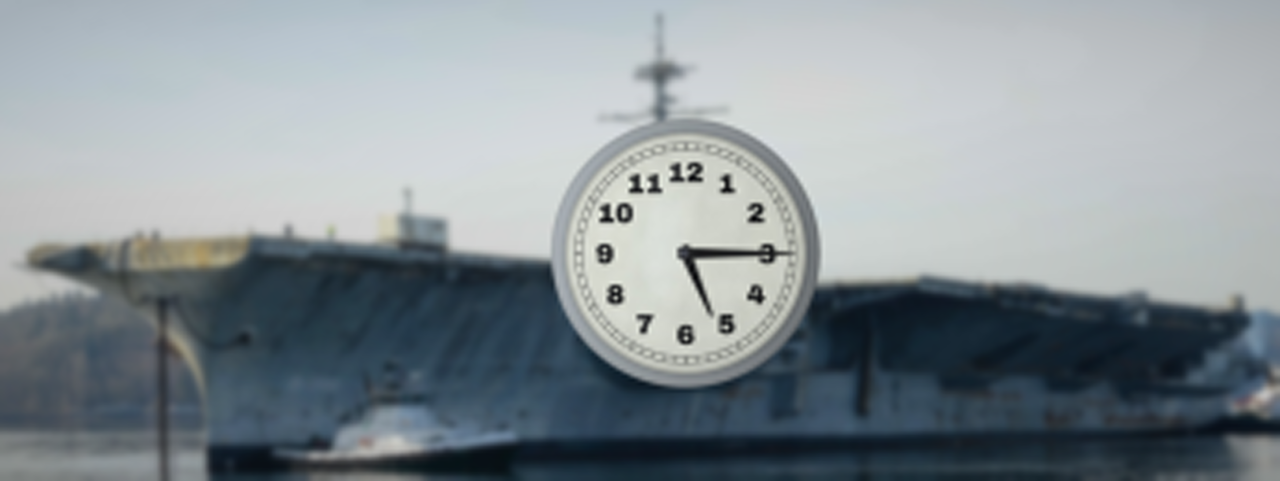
5:15
